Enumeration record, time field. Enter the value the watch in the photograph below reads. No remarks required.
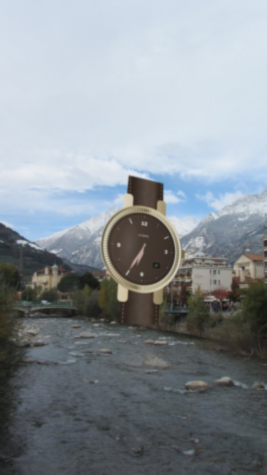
6:35
